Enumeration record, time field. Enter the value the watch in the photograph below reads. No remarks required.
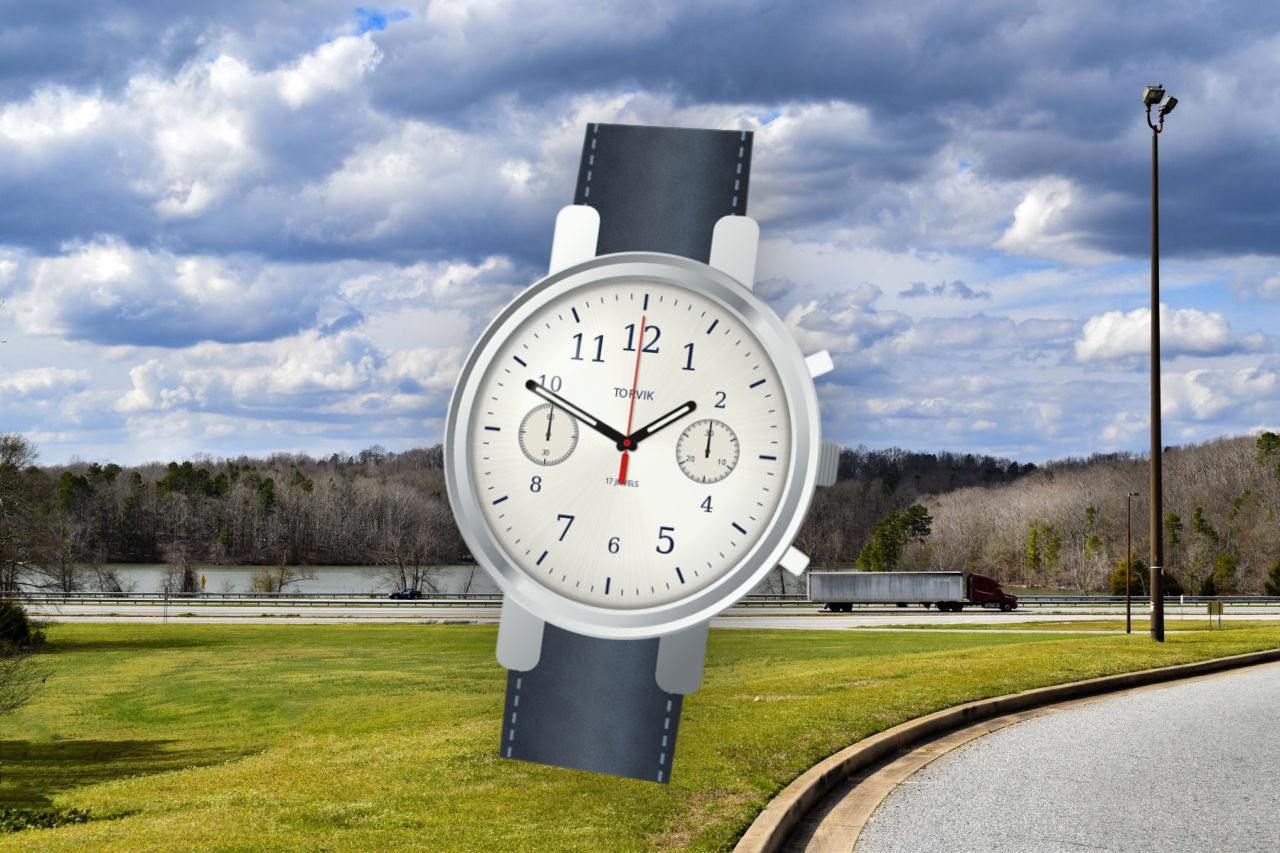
1:49
